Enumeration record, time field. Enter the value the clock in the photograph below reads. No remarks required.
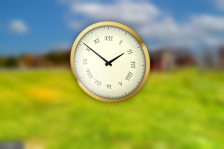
1:51
